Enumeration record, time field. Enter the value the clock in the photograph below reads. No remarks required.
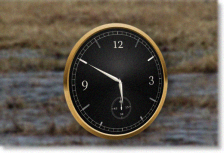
5:50
